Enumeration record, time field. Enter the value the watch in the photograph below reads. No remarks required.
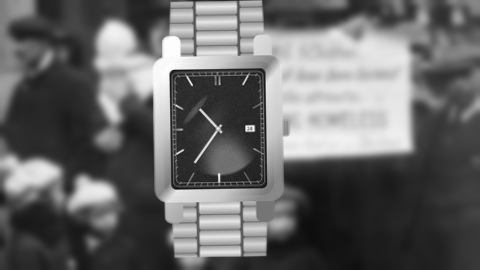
10:36
